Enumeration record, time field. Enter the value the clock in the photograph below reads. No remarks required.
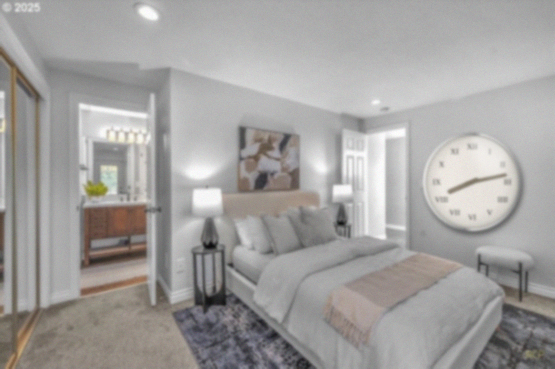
8:13
